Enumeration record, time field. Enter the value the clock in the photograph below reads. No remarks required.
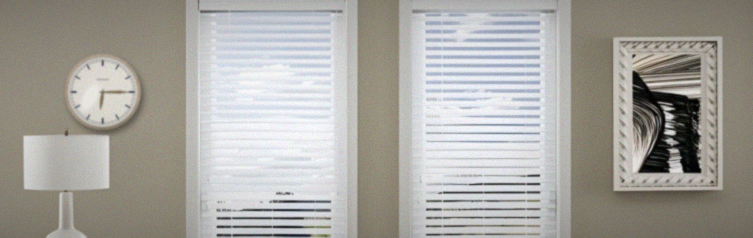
6:15
